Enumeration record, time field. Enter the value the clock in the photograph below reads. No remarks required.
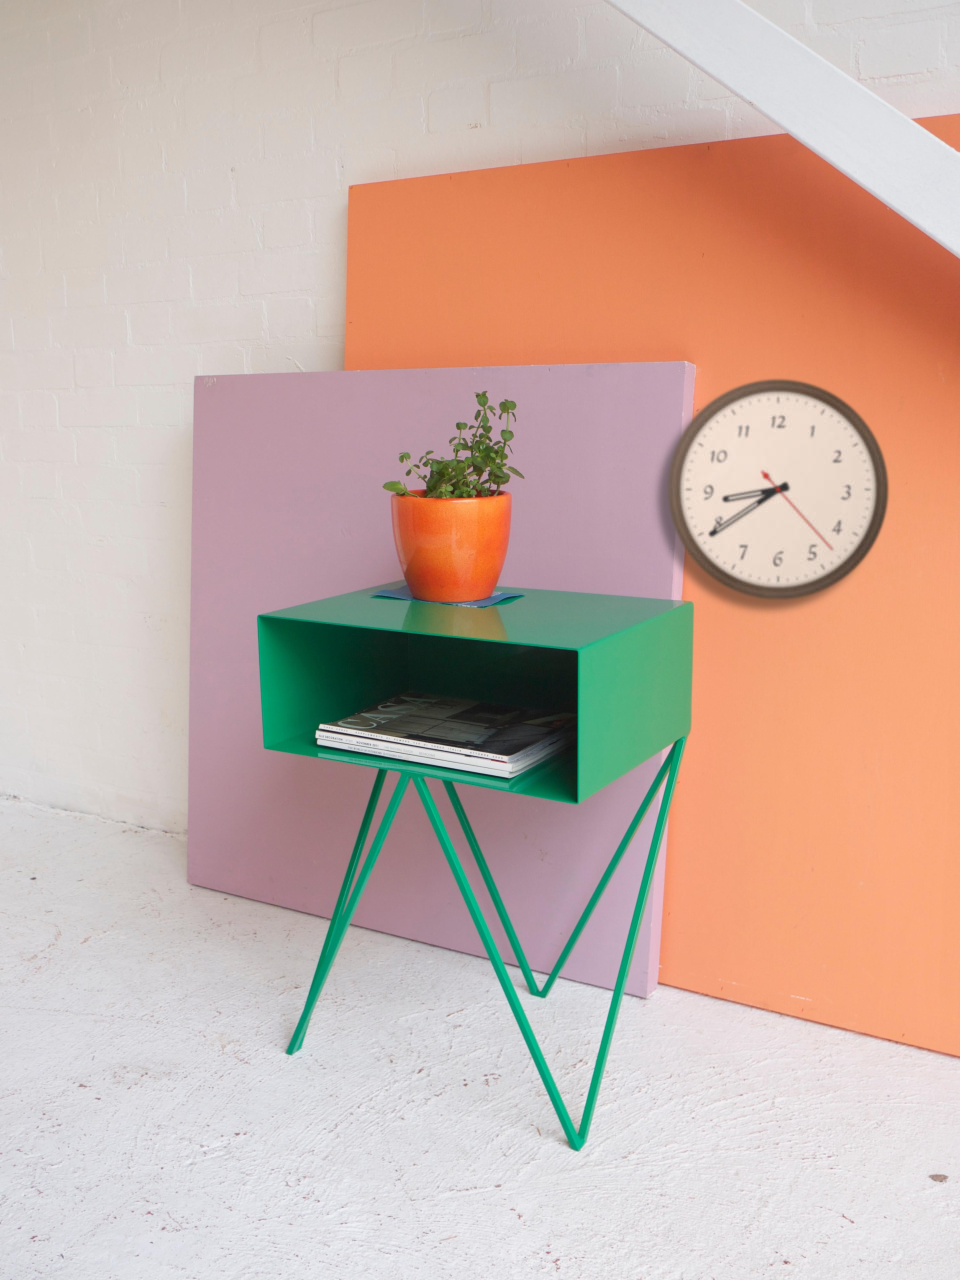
8:39:23
